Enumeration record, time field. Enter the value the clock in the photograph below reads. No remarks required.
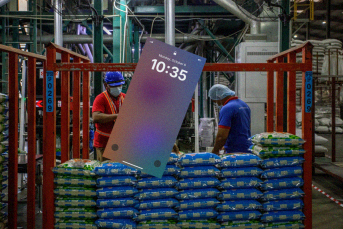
10:35
